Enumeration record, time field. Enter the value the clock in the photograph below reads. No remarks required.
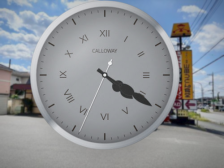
4:20:34
